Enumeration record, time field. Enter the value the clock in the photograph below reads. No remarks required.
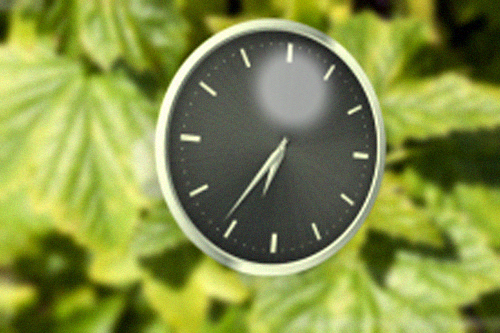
6:36
